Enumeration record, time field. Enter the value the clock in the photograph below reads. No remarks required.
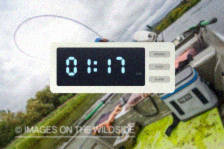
1:17
